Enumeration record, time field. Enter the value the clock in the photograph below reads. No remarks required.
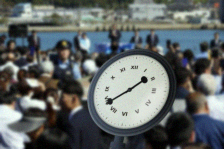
1:39
